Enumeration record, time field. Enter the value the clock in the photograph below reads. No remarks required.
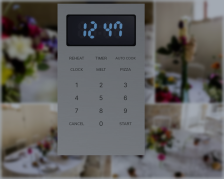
12:47
